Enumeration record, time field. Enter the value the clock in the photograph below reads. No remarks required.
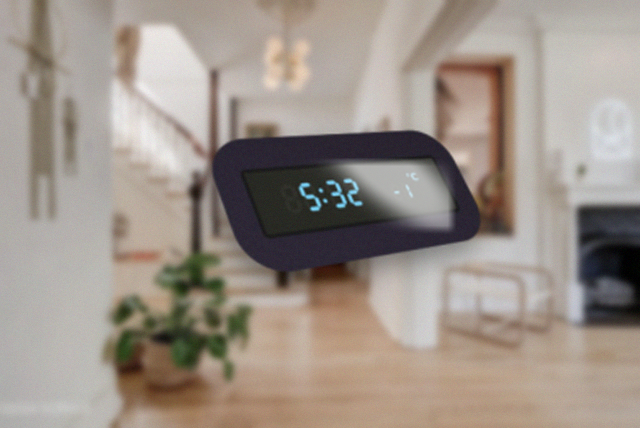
5:32
